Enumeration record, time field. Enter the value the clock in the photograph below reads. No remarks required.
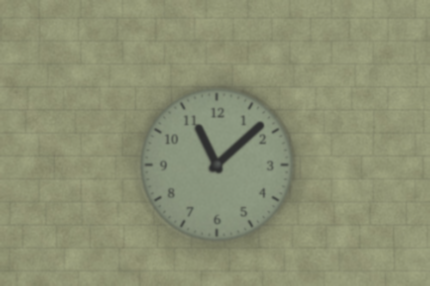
11:08
